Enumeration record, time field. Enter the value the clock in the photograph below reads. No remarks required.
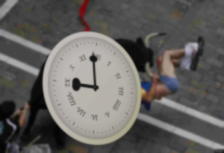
8:59
